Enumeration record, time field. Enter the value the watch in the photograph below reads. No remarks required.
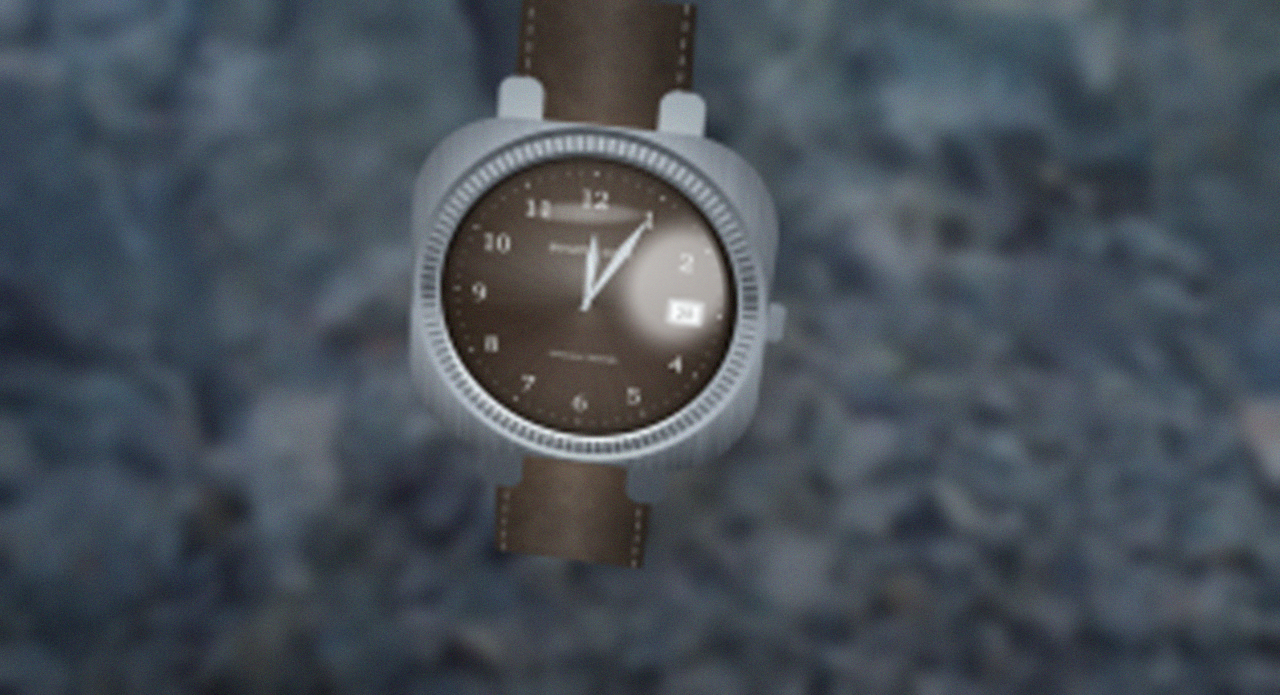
12:05
